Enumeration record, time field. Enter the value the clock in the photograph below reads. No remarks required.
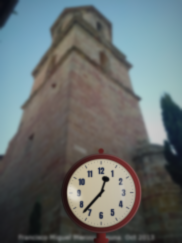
12:37
